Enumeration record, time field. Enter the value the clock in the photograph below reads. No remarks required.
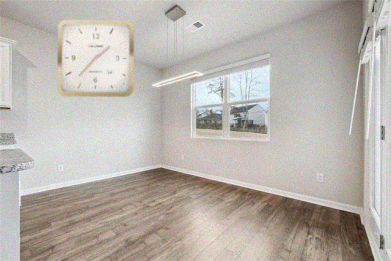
1:37
